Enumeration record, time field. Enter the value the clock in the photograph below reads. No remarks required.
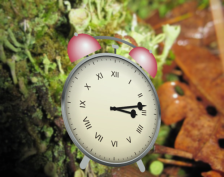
3:13
